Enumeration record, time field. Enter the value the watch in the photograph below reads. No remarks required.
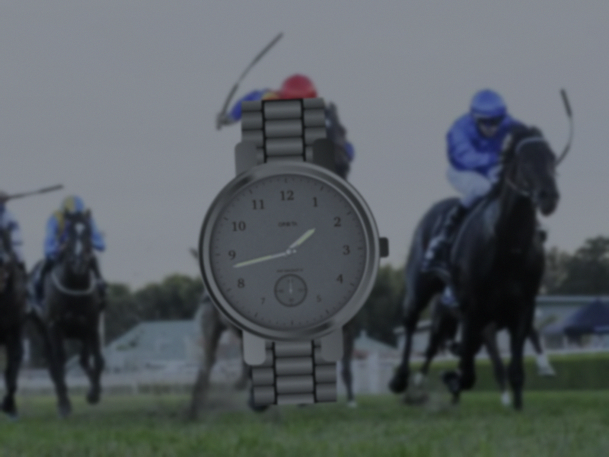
1:43
